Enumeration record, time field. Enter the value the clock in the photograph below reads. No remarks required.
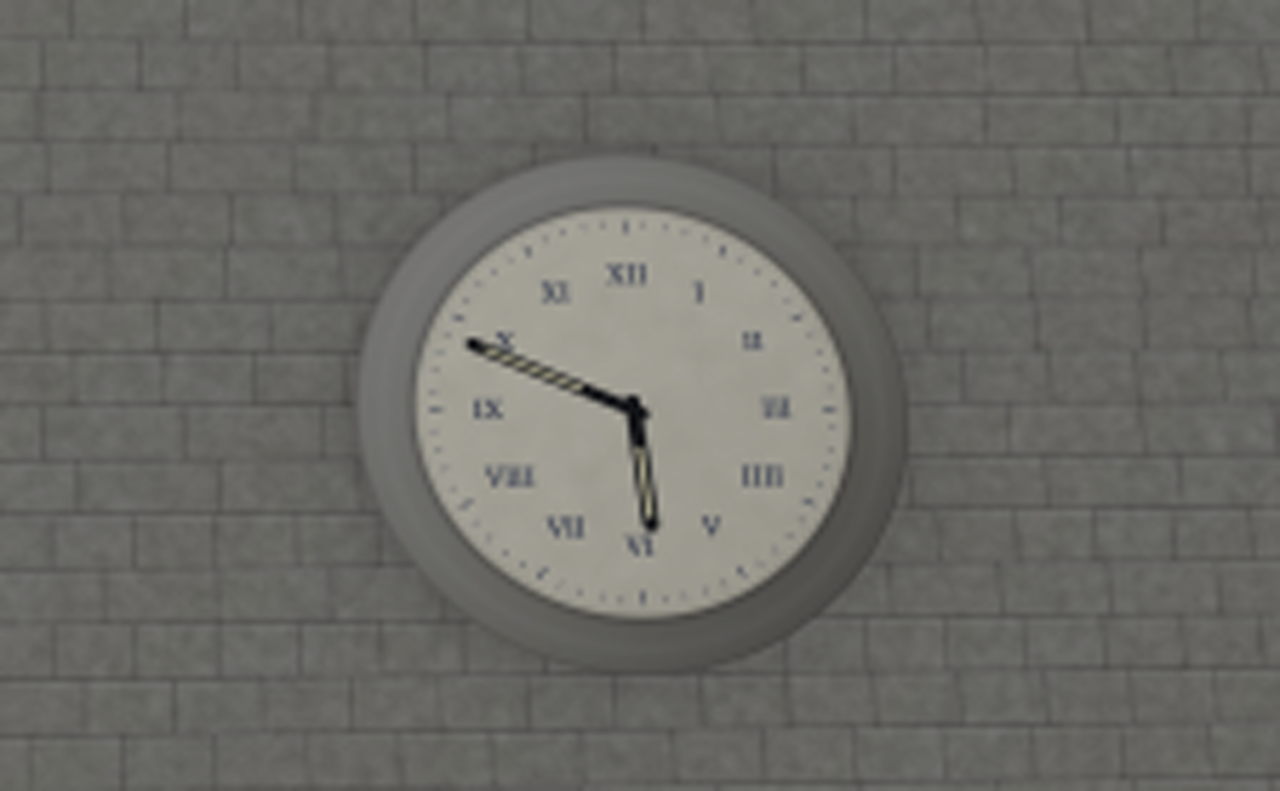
5:49
